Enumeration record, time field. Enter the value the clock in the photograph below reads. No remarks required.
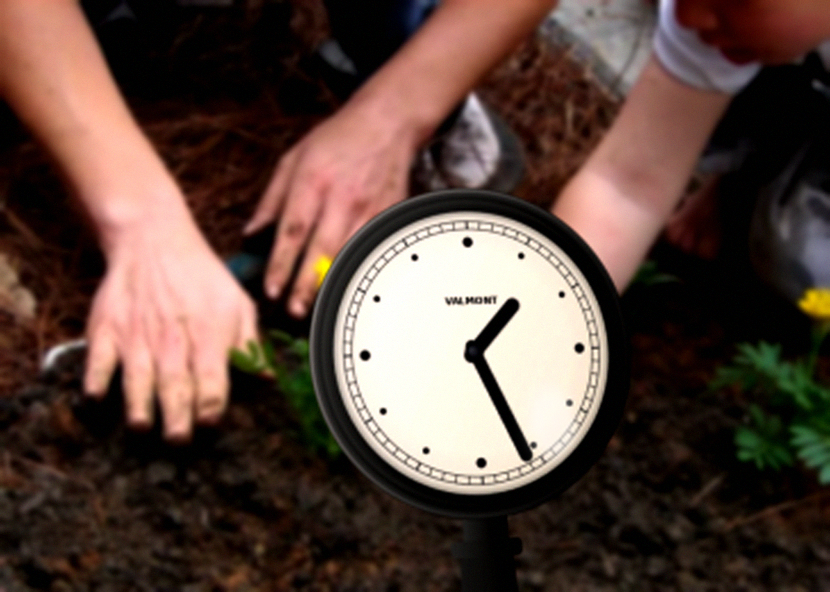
1:26
